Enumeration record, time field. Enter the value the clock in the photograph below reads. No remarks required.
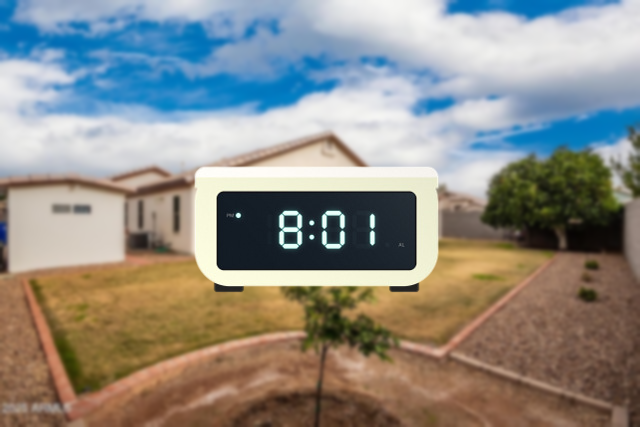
8:01
